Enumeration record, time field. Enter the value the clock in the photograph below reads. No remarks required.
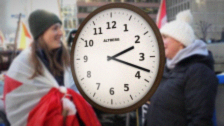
2:18
